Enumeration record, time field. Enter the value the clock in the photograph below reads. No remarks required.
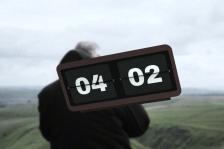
4:02
